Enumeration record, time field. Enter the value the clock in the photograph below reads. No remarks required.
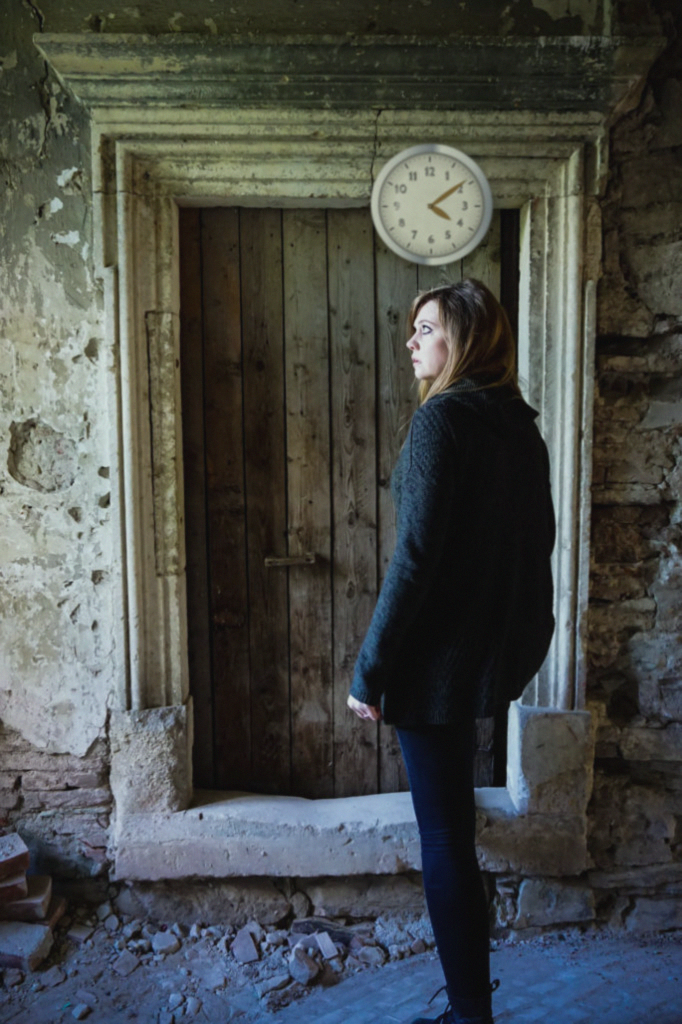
4:09
